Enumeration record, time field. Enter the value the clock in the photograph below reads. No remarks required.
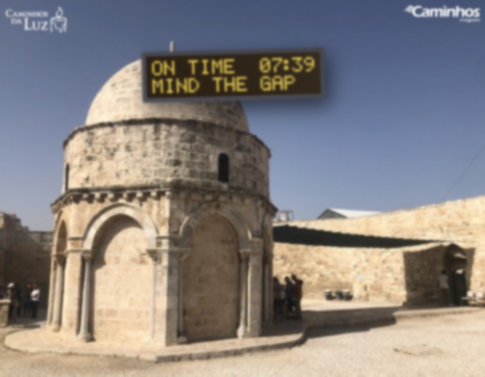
7:39
